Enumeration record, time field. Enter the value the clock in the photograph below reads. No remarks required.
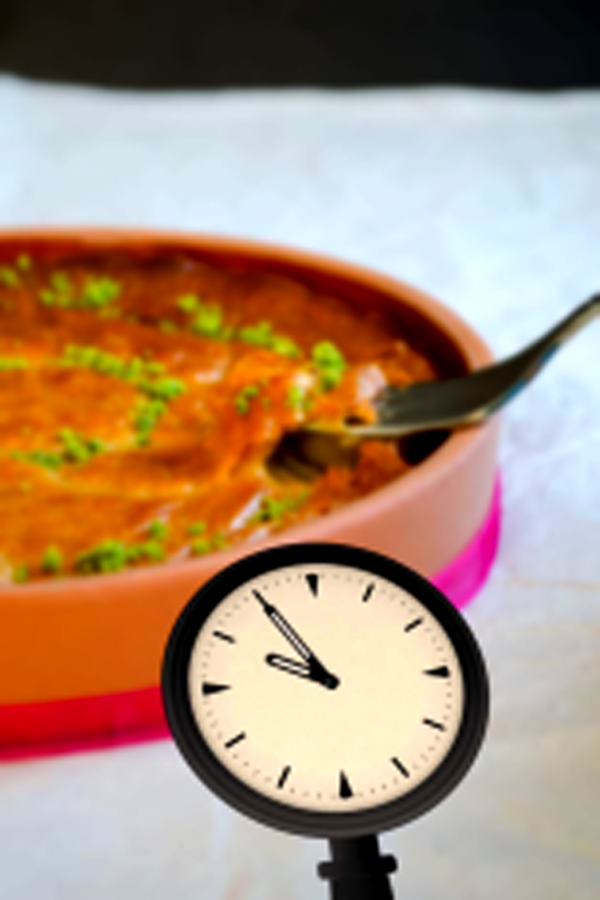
9:55
